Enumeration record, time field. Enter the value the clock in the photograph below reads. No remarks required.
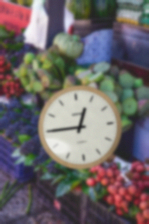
12:45
